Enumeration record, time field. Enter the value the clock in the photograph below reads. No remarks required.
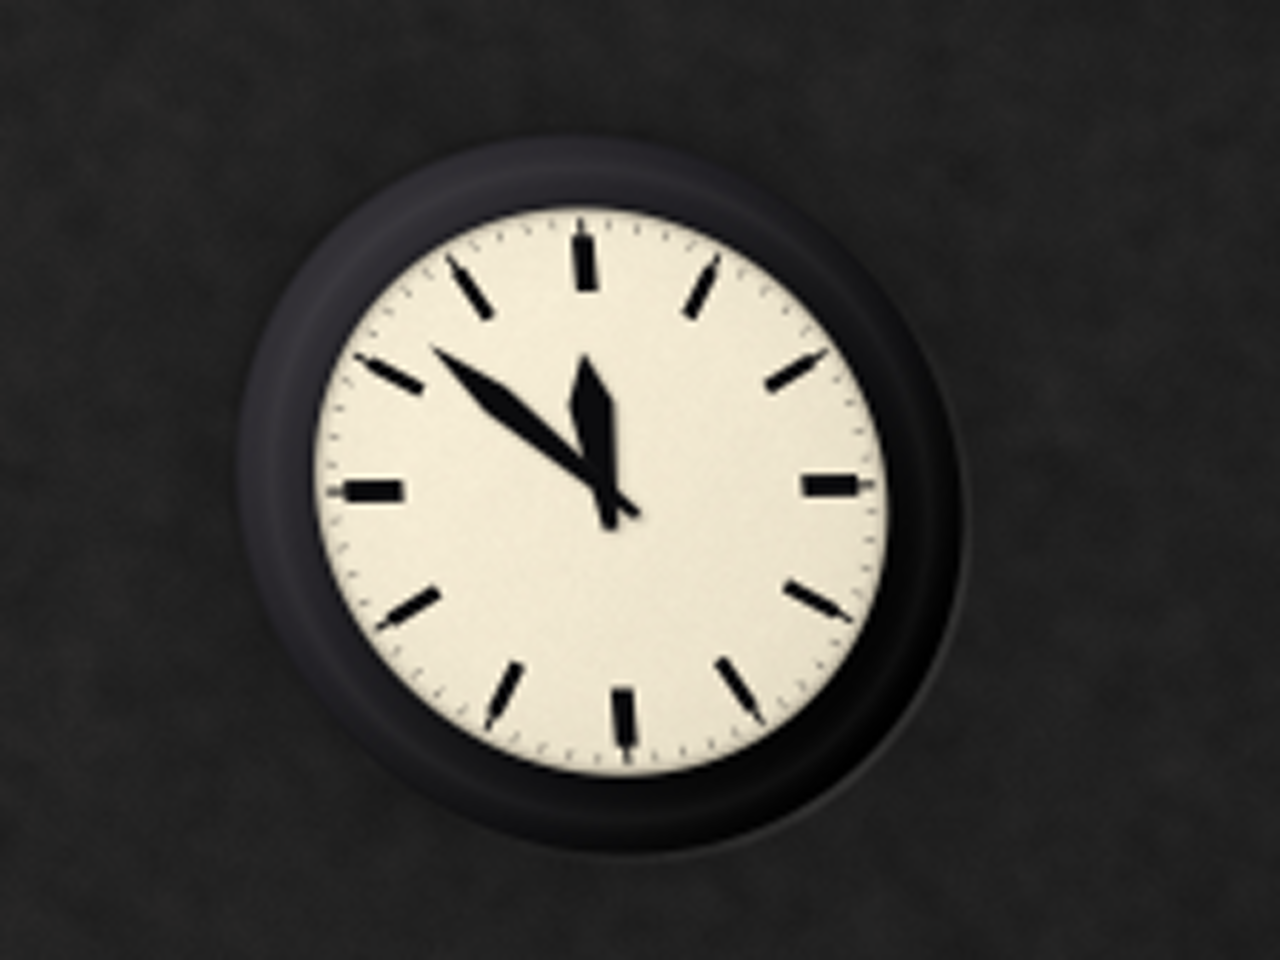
11:52
